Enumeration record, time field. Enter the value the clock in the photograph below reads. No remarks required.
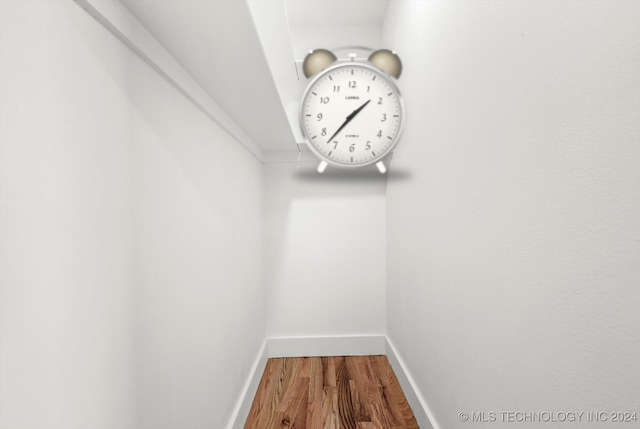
1:37
